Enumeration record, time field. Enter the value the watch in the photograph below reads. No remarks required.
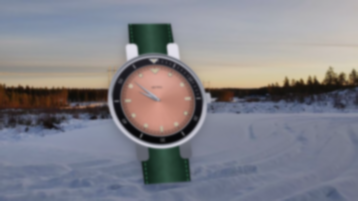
9:52
